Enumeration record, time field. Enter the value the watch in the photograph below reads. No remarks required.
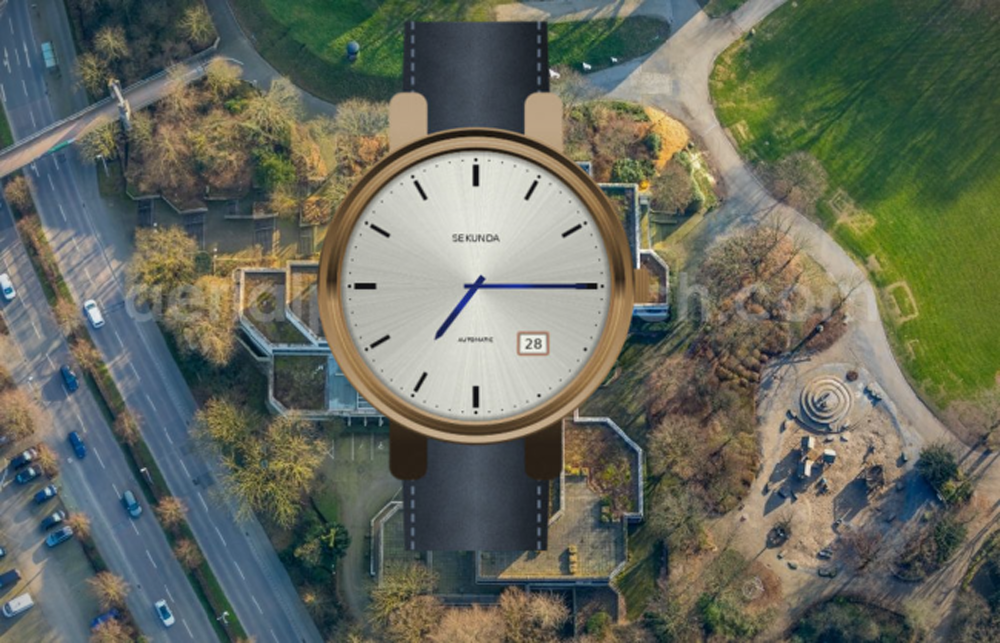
7:15
